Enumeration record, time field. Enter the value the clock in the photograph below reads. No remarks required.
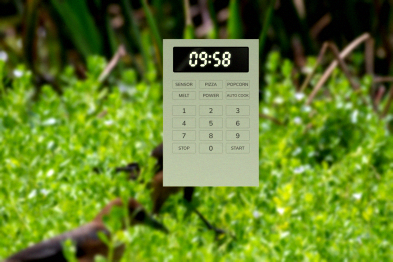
9:58
